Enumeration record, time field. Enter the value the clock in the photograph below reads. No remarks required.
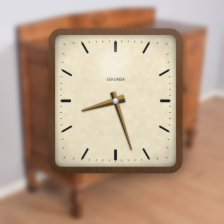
8:27
